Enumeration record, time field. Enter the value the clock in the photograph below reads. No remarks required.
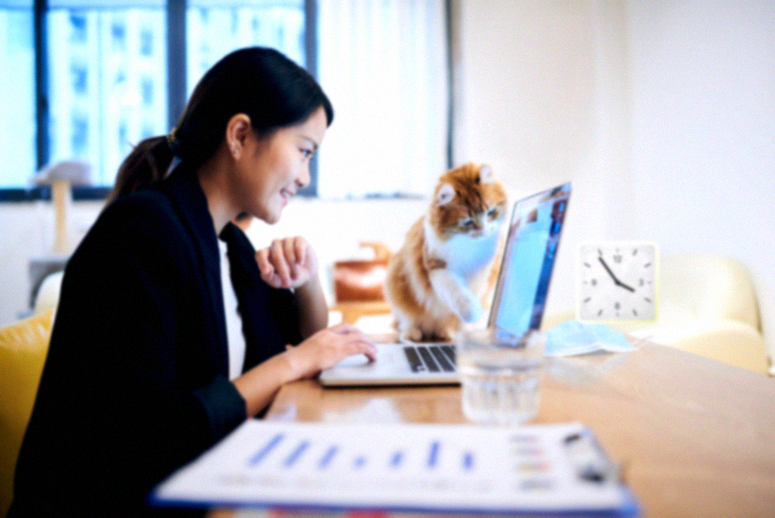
3:54
